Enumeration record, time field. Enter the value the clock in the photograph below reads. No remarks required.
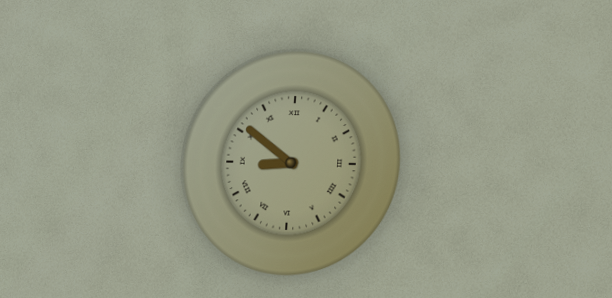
8:51
